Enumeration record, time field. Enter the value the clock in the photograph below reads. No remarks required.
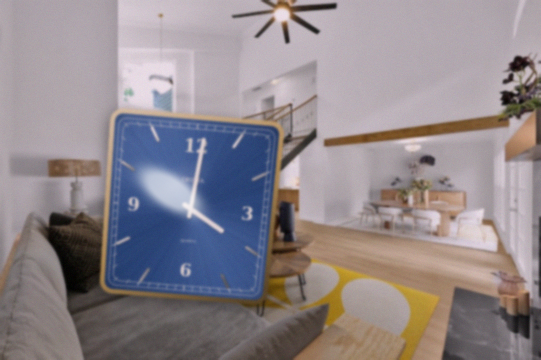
4:01
